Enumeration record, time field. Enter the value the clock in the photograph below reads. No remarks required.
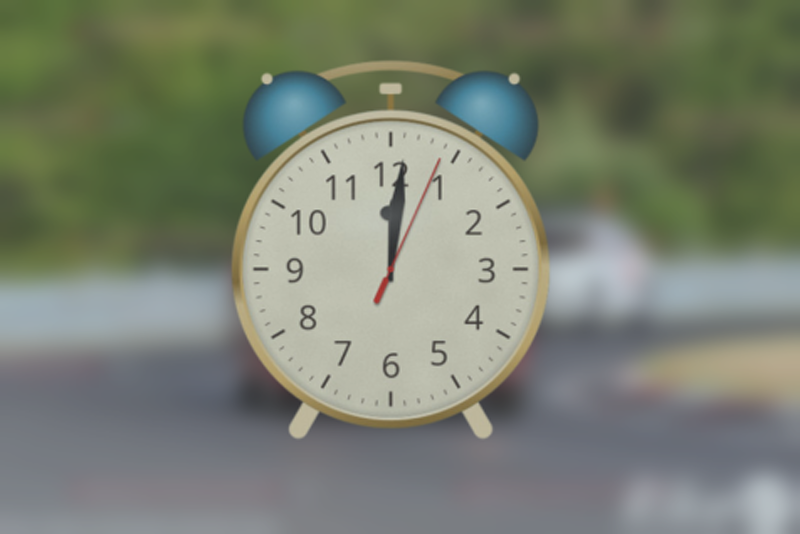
12:01:04
